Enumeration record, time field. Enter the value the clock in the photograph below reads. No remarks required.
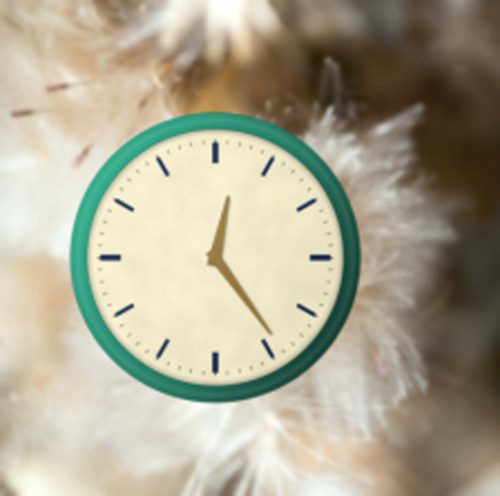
12:24
